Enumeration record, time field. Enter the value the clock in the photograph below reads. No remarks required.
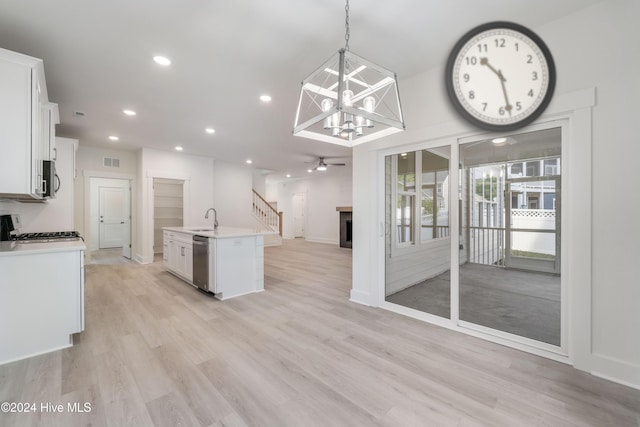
10:28
